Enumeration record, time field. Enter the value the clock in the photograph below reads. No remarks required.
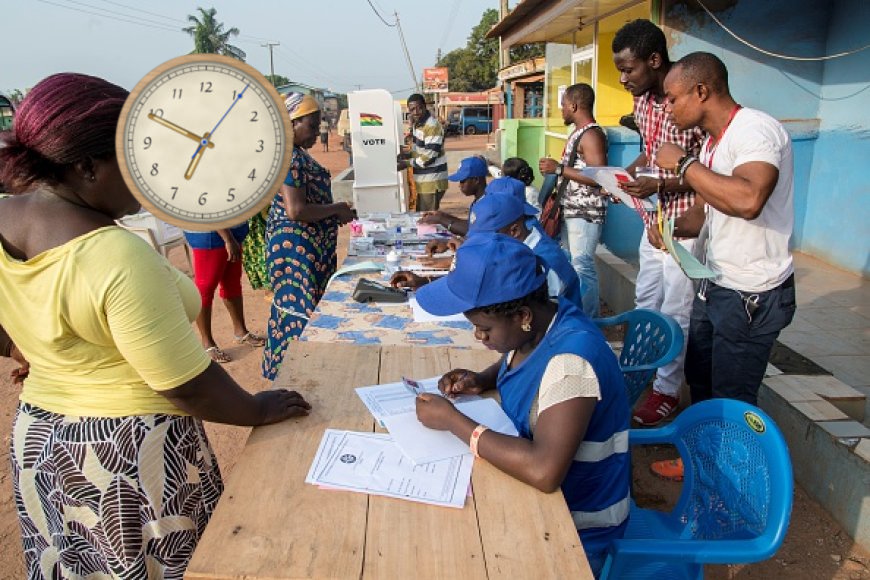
6:49:06
